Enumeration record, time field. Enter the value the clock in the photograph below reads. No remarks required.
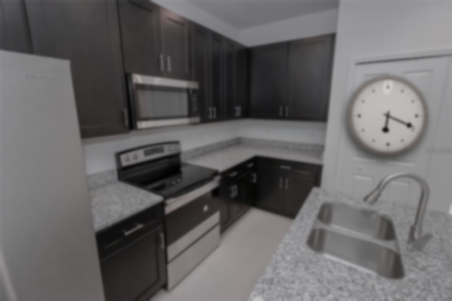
6:19
